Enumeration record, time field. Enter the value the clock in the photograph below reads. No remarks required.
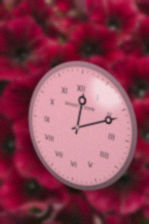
12:11
